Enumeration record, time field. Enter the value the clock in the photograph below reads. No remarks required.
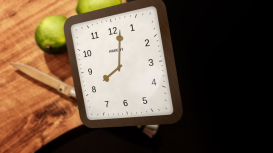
8:02
